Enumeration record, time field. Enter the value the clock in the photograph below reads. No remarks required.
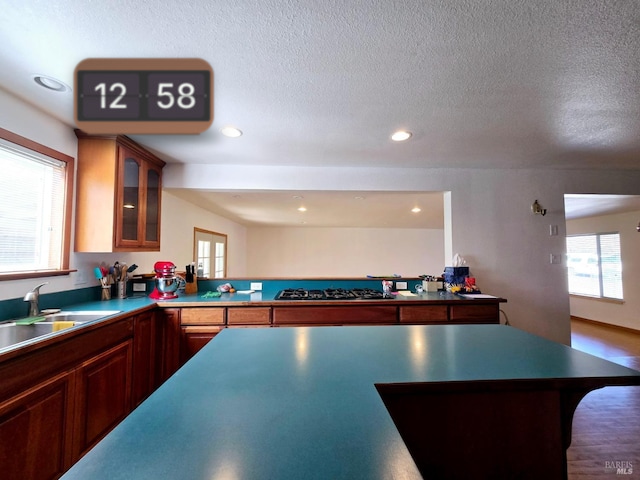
12:58
